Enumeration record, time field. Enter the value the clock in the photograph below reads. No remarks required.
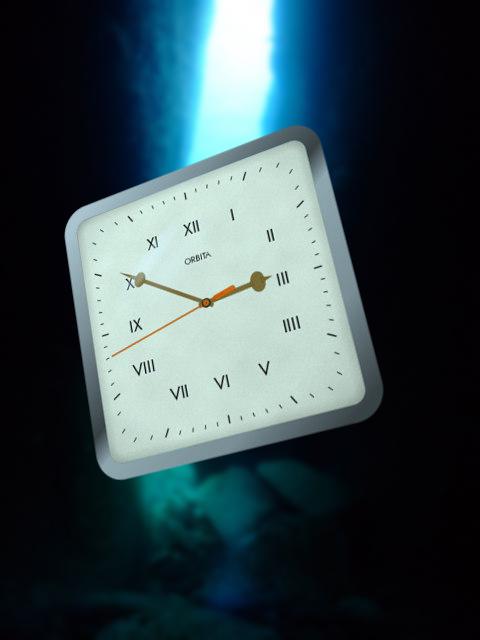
2:50:43
